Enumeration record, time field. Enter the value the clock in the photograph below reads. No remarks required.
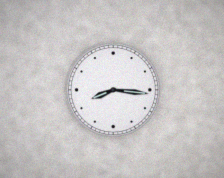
8:16
